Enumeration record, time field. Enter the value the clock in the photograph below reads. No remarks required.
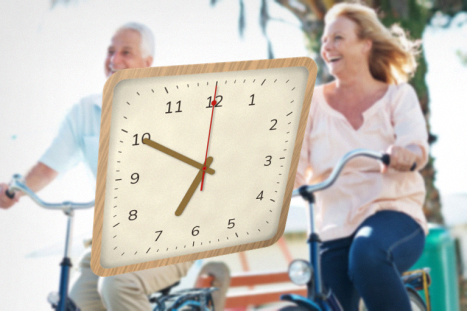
6:50:00
